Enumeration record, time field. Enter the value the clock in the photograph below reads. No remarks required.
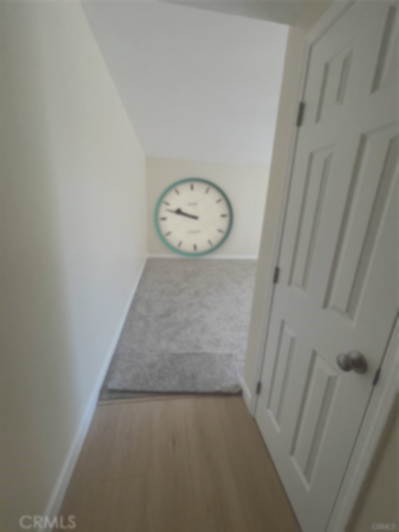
9:48
